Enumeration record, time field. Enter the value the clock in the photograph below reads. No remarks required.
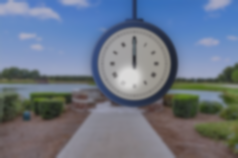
12:00
